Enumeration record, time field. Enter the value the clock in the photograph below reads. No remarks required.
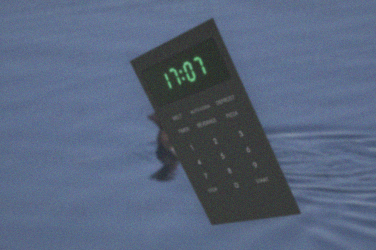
17:07
